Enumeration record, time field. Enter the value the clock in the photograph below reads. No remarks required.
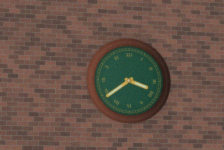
3:39
